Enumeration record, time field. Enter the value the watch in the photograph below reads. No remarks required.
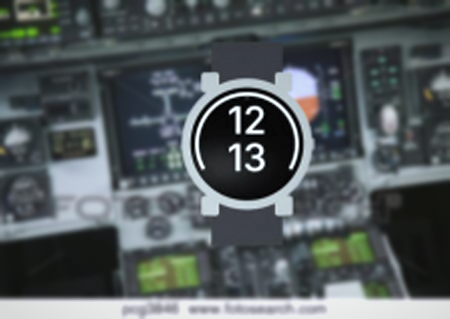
12:13
